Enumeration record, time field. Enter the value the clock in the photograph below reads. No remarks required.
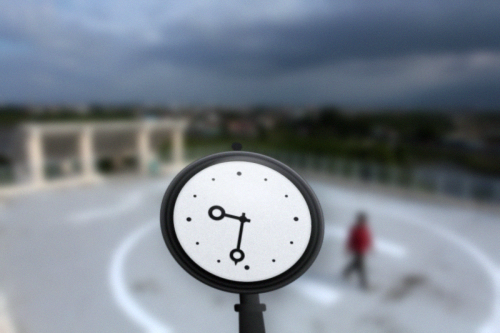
9:32
